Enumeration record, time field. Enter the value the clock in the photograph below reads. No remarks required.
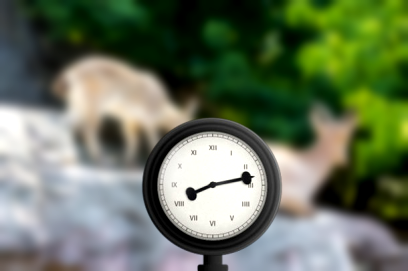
8:13
